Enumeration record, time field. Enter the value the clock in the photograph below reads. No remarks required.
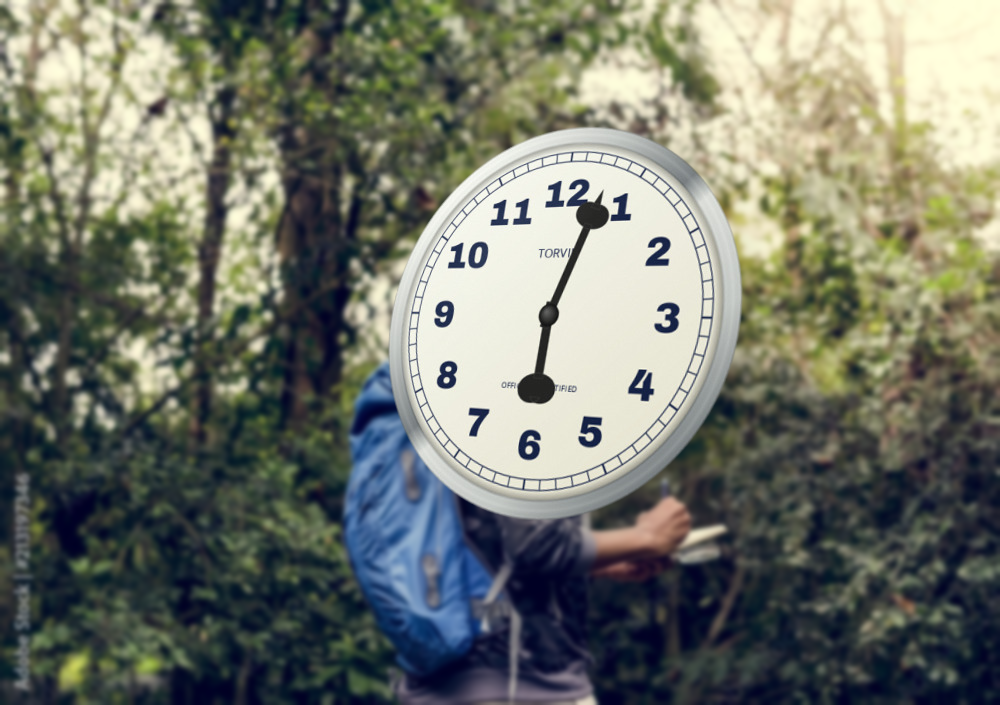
6:03
